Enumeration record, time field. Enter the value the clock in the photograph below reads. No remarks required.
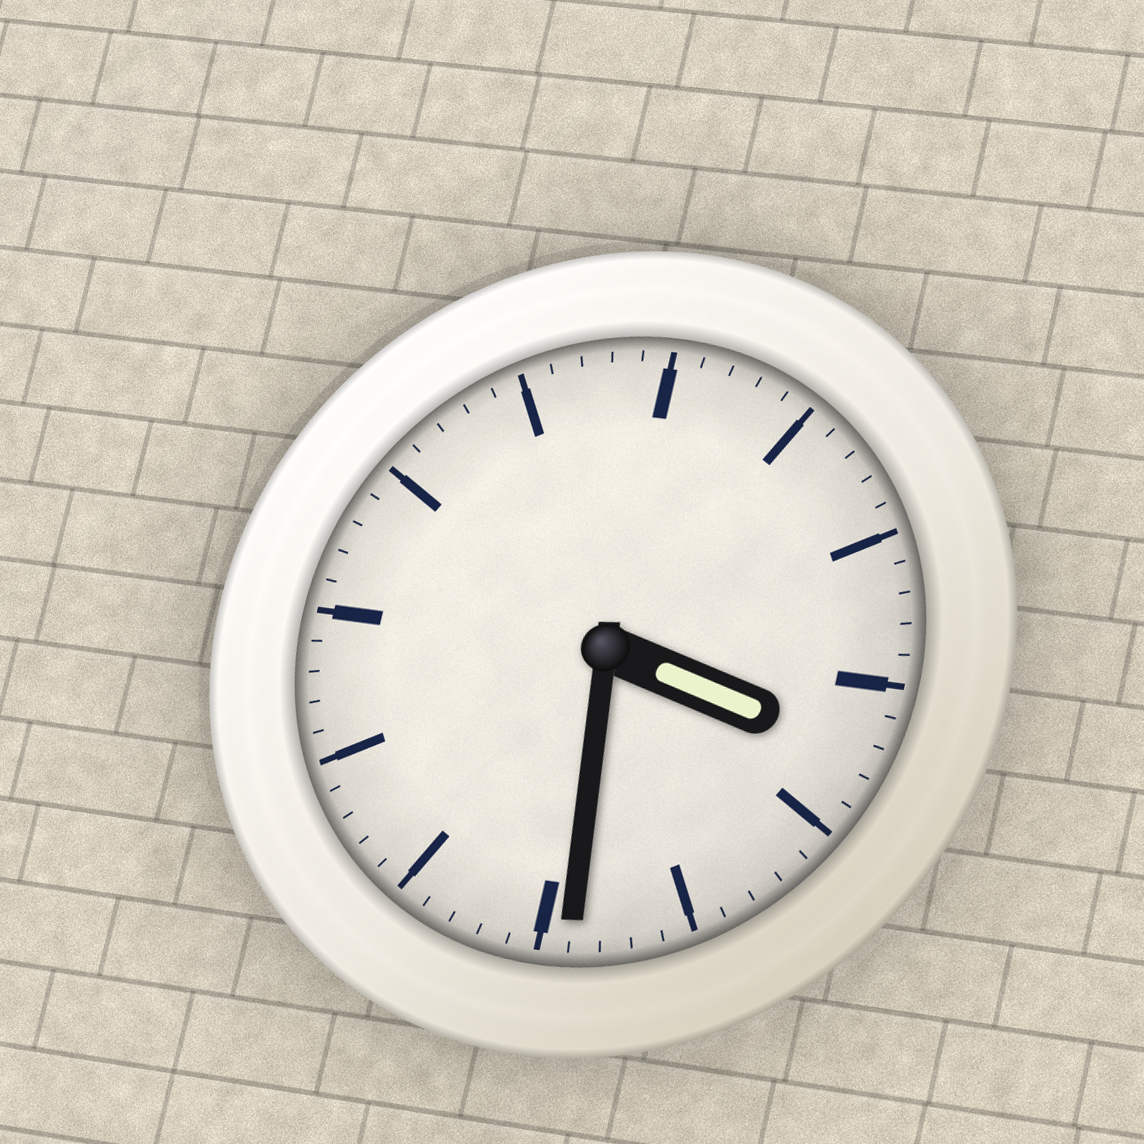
3:29
